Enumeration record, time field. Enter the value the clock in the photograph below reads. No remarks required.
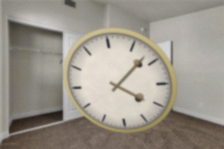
4:08
